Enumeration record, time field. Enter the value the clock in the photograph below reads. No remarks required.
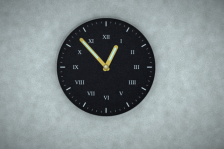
12:53
